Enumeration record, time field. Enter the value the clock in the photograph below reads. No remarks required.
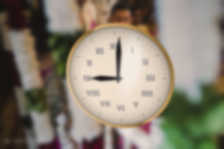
9:01
